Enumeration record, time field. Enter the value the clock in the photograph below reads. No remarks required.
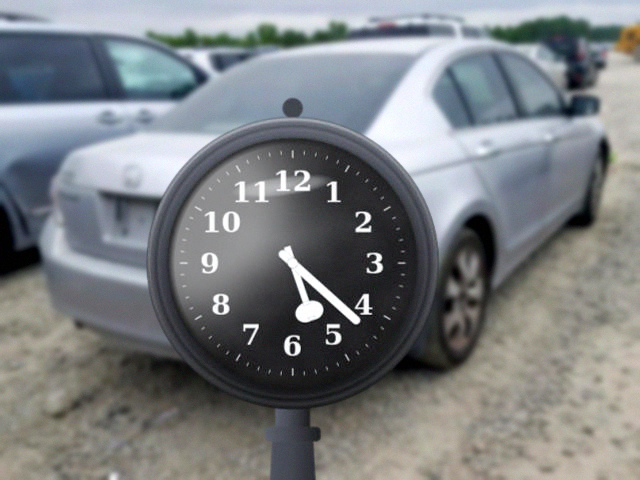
5:22
